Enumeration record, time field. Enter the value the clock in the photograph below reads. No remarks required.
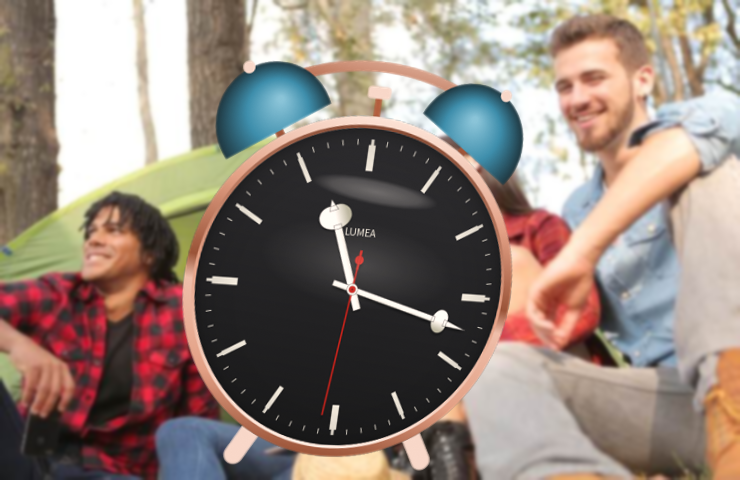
11:17:31
